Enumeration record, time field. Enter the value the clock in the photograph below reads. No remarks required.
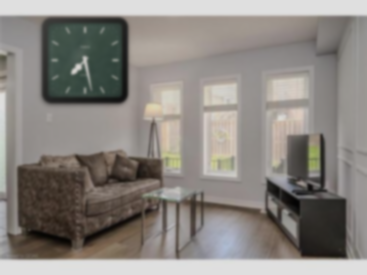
7:28
